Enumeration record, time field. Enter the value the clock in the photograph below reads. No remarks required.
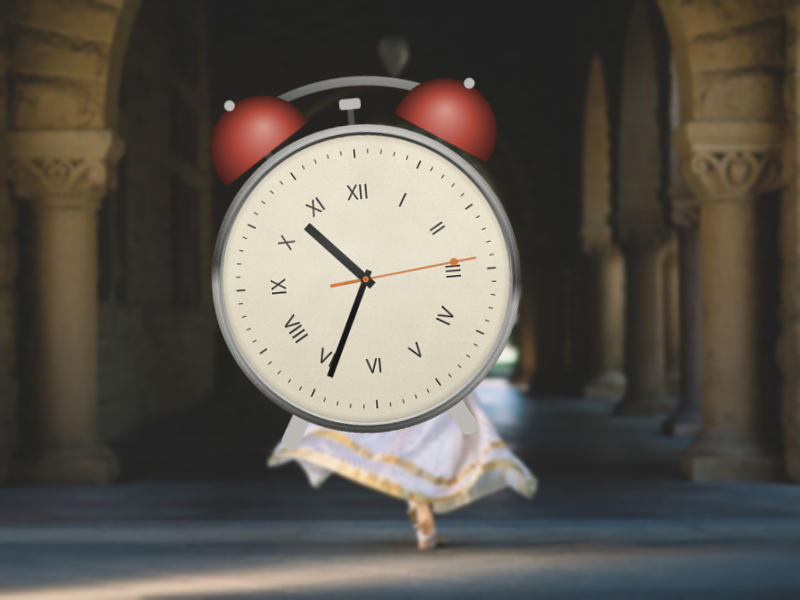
10:34:14
